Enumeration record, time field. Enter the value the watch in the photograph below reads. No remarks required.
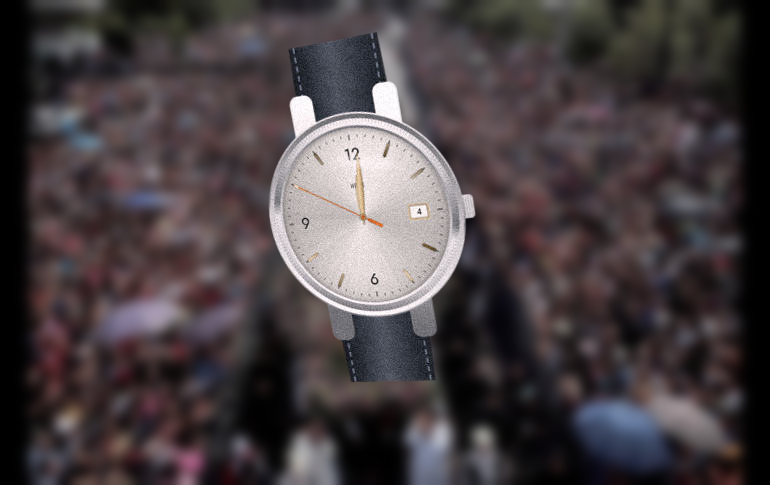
12:00:50
